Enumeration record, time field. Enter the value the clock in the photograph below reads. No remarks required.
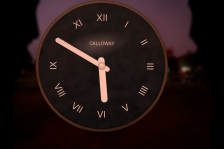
5:50
